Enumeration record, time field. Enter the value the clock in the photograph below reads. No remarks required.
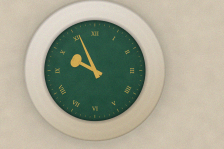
9:56
